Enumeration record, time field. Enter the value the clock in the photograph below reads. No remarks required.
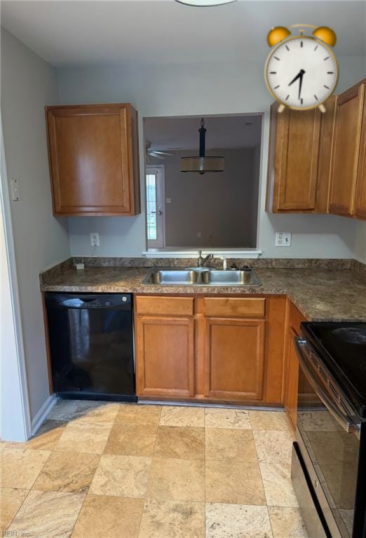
7:31
